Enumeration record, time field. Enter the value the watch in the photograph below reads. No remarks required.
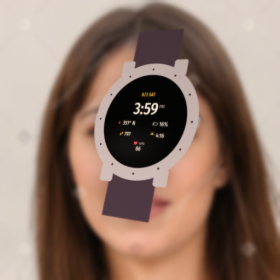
3:59
